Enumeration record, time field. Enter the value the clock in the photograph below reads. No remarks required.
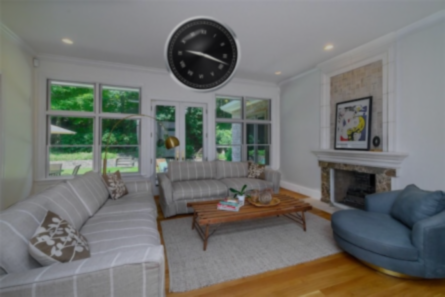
9:18
